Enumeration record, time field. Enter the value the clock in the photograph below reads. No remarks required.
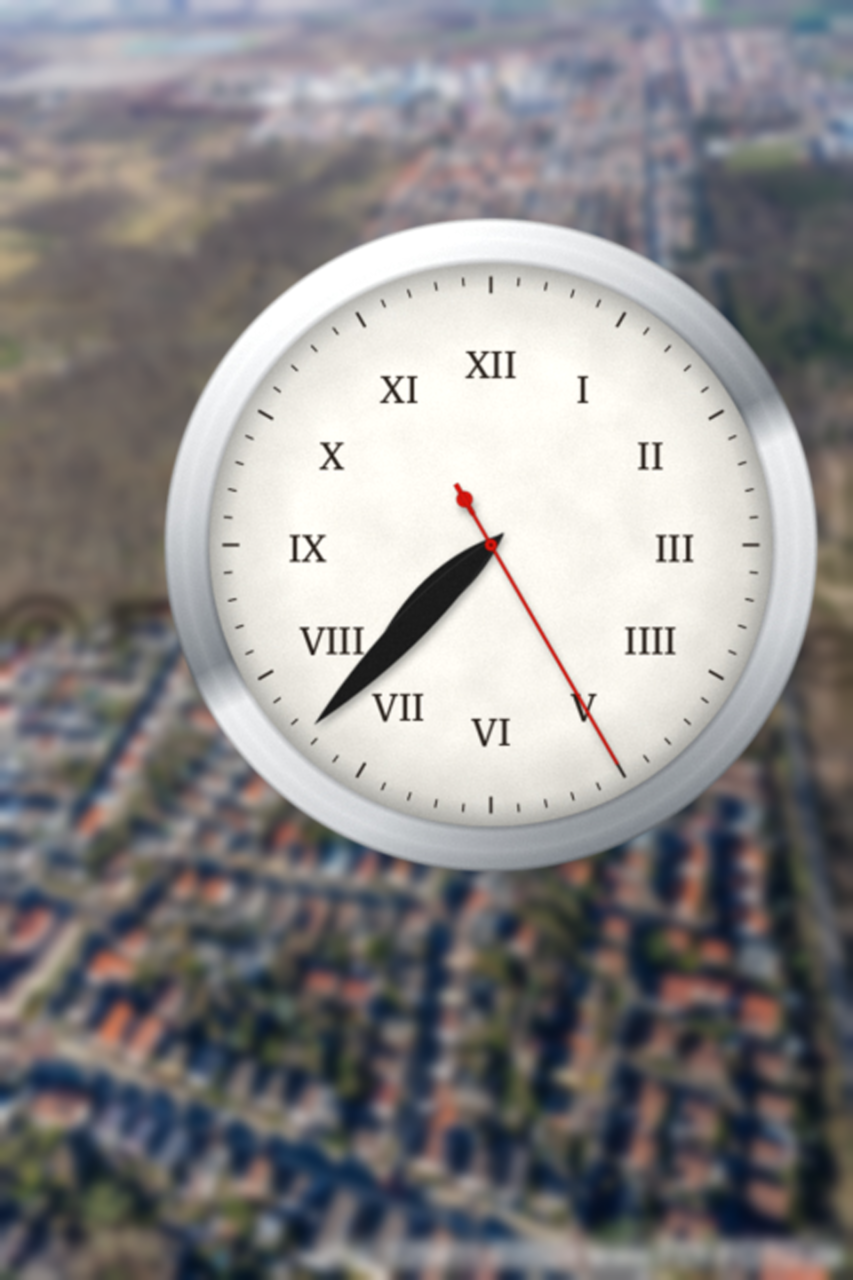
7:37:25
